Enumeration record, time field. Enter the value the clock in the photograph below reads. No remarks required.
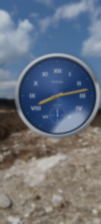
8:13
